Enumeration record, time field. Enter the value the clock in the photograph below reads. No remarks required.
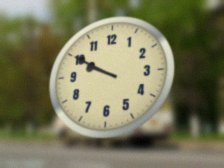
9:50
